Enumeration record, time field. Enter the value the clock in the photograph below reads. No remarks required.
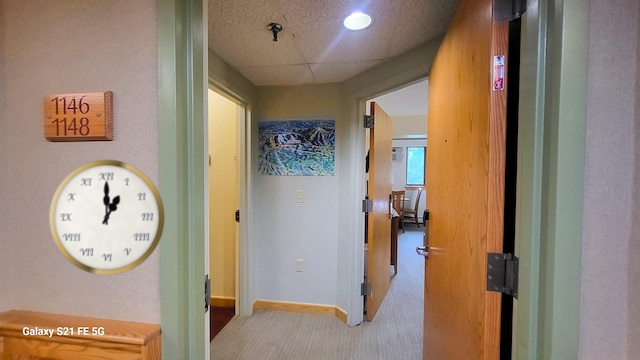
1:00
